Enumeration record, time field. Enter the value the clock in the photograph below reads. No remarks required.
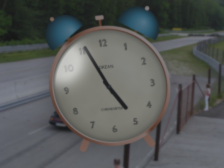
4:56
